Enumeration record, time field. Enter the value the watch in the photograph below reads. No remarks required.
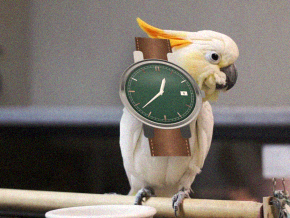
12:38
